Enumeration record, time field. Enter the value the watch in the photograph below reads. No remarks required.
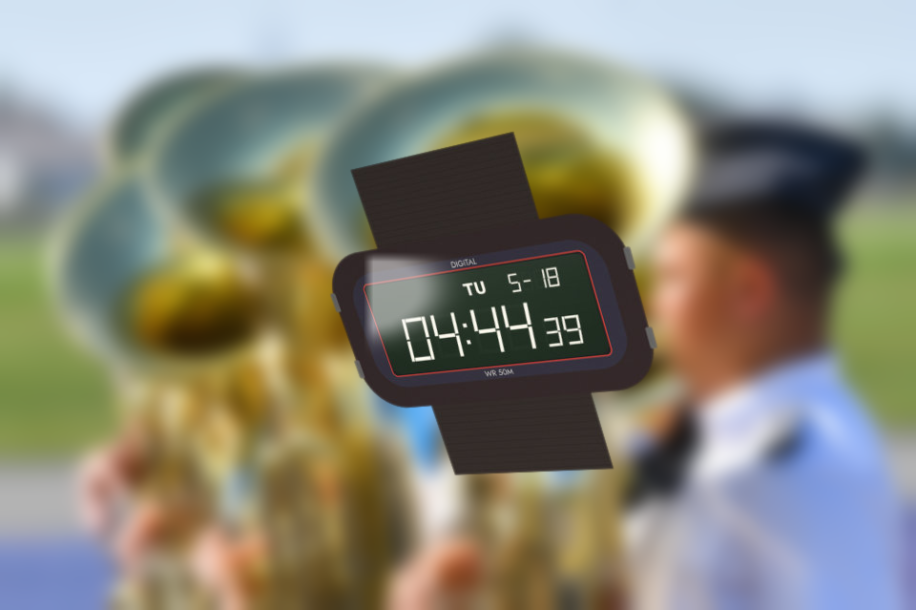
4:44:39
